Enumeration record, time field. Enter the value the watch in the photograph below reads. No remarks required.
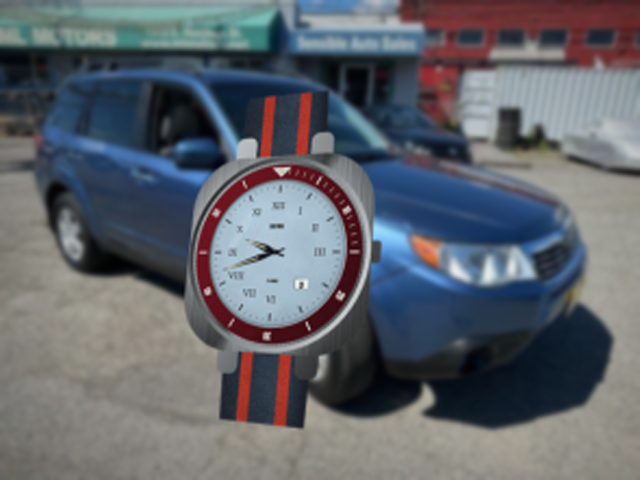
9:42
